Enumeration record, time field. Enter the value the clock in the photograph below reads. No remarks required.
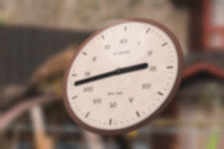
2:43
